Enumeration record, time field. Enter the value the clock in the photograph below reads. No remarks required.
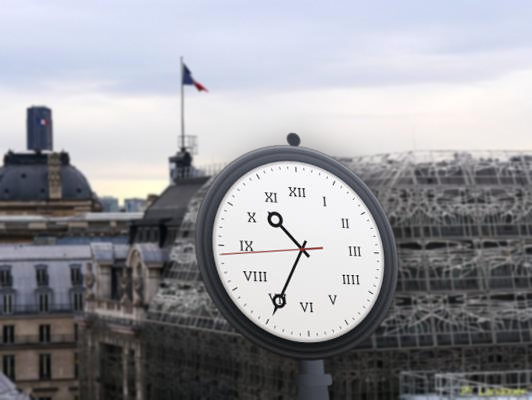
10:34:44
